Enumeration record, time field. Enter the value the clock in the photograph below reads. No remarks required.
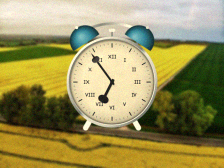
6:54
